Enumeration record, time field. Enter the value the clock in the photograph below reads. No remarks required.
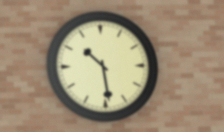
10:29
